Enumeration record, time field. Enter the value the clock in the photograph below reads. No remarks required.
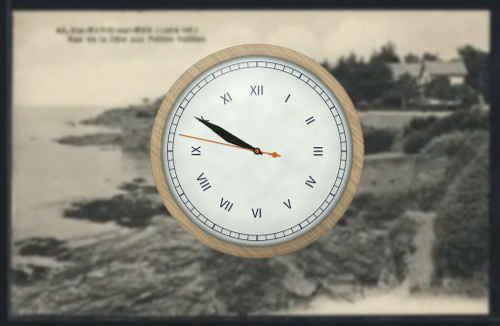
9:49:47
